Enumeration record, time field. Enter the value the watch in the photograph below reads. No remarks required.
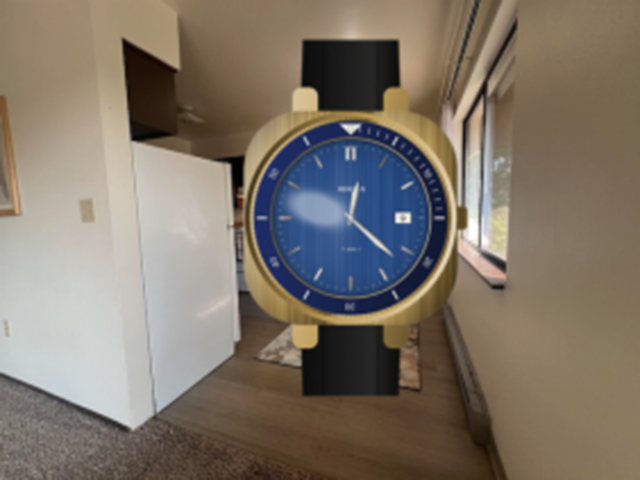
12:22
